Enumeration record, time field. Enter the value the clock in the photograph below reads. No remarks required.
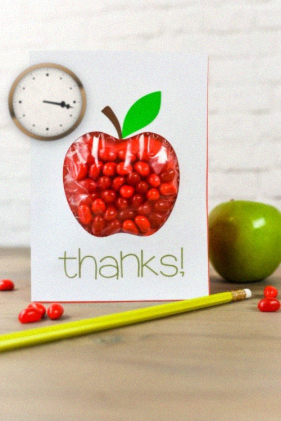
3:17
